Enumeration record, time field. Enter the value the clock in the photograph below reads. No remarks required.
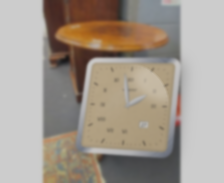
1:58
